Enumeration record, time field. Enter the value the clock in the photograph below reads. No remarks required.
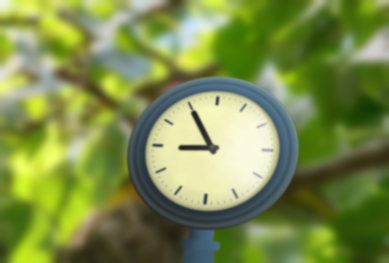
8:55
